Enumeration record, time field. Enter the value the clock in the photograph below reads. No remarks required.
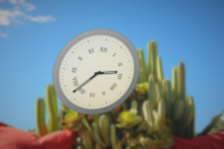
2:37
